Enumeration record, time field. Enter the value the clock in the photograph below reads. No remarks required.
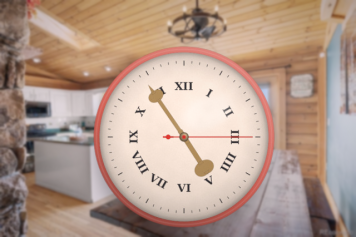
4:54:15
